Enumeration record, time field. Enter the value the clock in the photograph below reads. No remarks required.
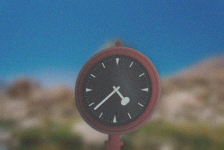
4:38
